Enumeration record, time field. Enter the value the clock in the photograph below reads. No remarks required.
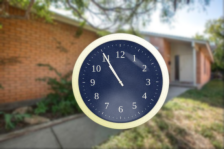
10:55
